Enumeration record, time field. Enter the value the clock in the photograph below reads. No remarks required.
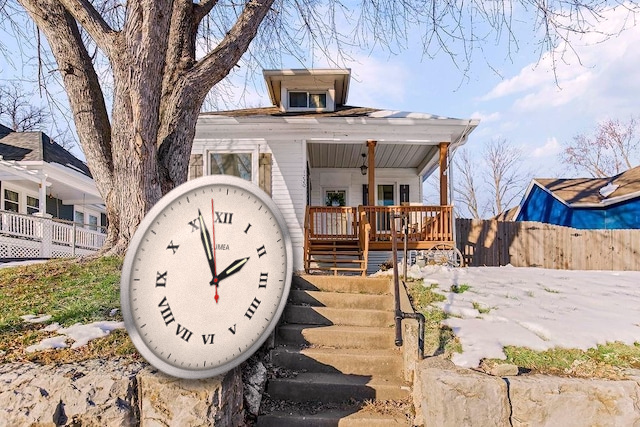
1:55:58
